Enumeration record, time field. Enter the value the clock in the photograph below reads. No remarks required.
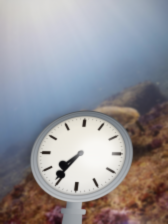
7:36
